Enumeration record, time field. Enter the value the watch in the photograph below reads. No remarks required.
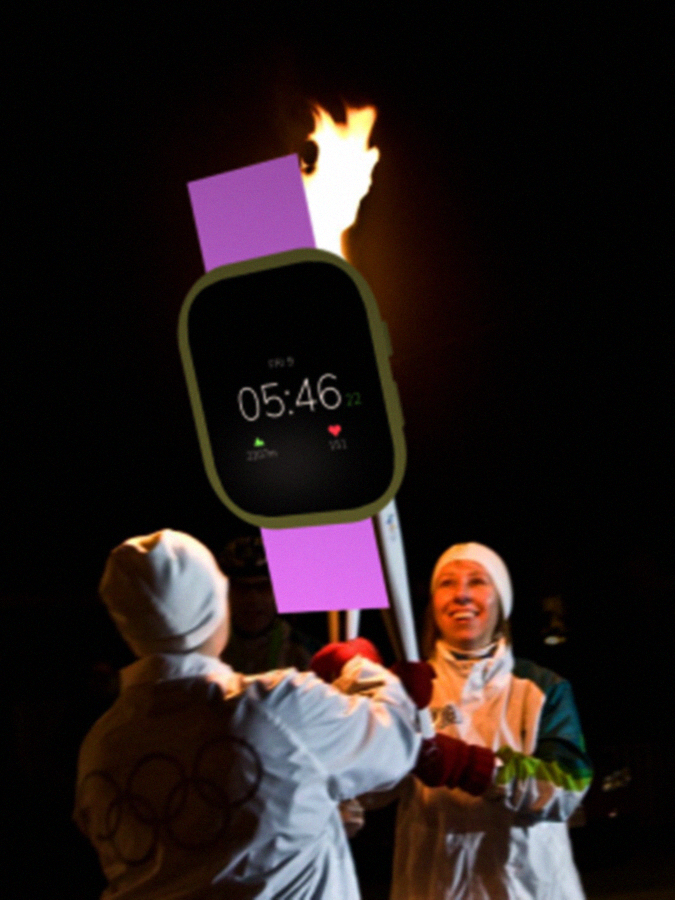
5:46
